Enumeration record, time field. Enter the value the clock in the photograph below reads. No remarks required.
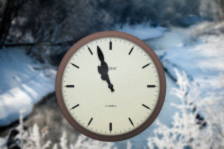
10:57
